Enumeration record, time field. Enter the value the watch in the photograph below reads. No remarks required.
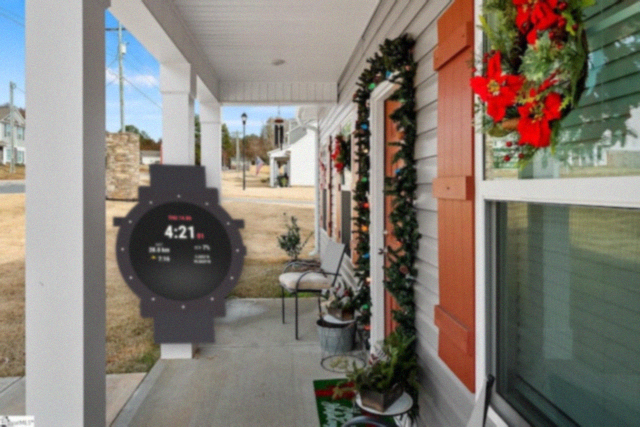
4:21
